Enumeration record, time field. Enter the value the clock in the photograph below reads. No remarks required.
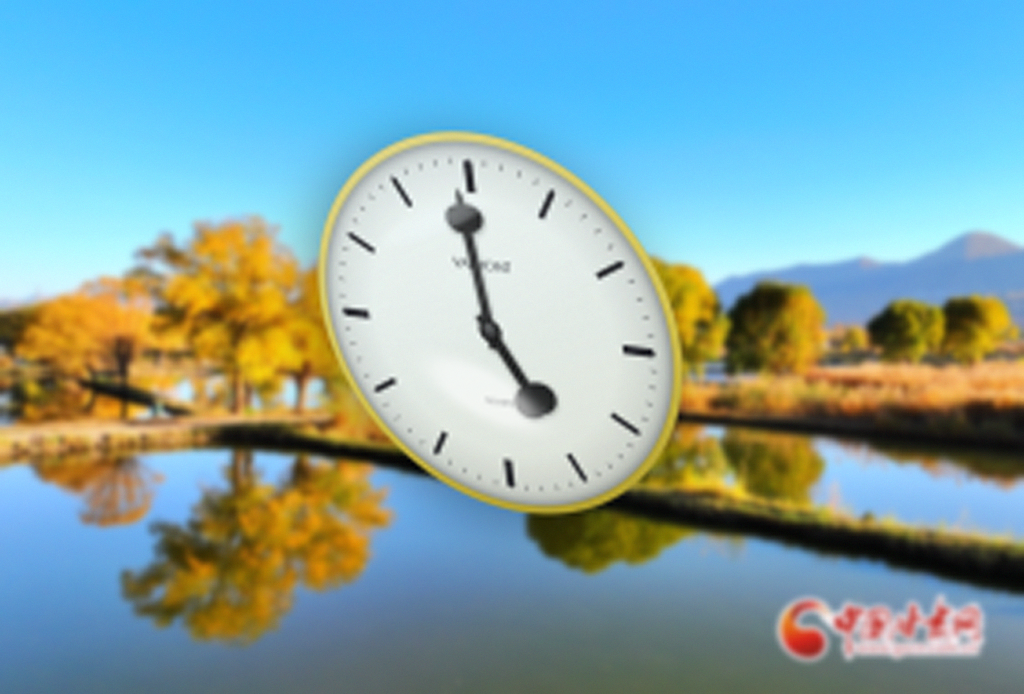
4:59
